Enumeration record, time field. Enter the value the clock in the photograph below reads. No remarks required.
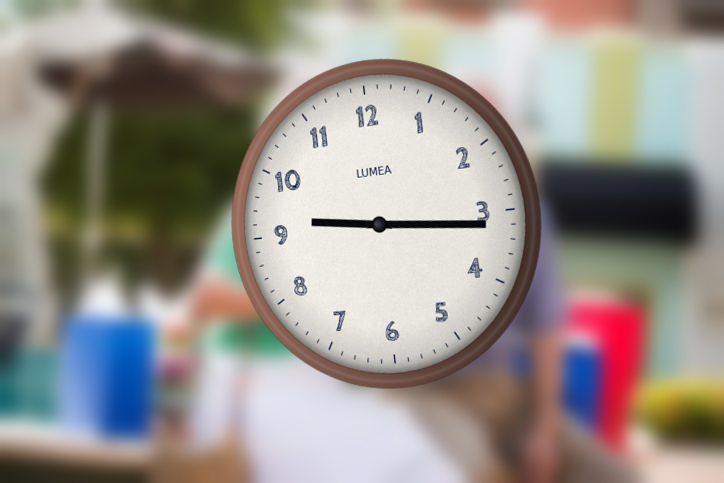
9:16
